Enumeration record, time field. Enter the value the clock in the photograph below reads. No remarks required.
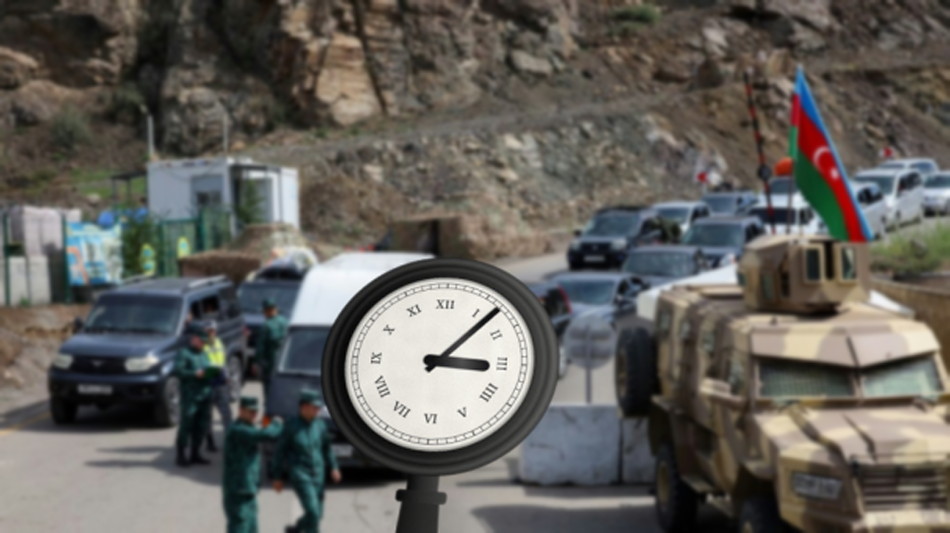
3:07
